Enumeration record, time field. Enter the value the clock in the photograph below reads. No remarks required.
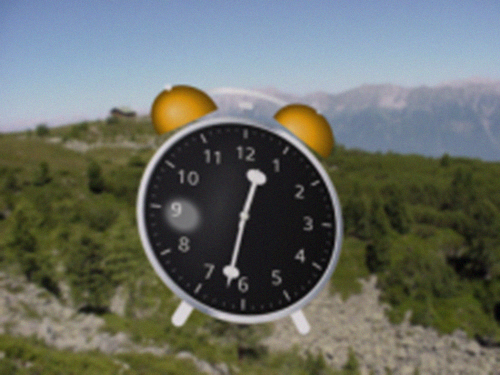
12:32
